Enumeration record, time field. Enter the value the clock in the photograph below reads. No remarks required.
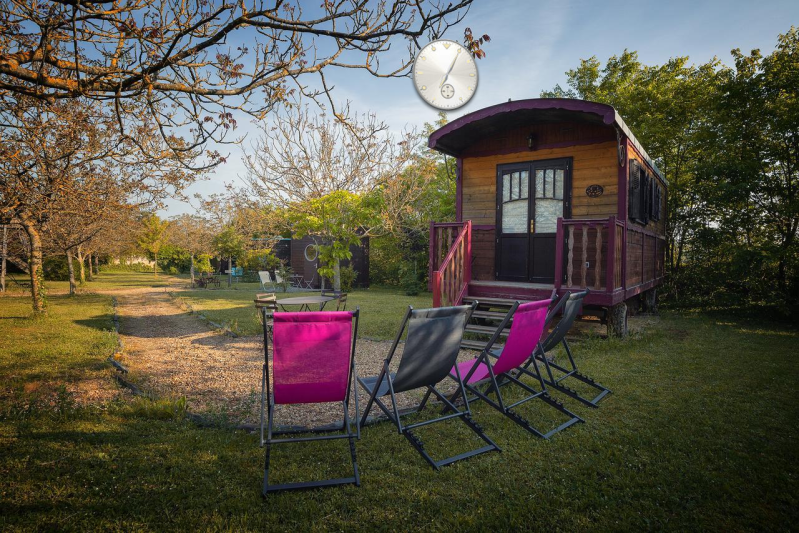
7:05
